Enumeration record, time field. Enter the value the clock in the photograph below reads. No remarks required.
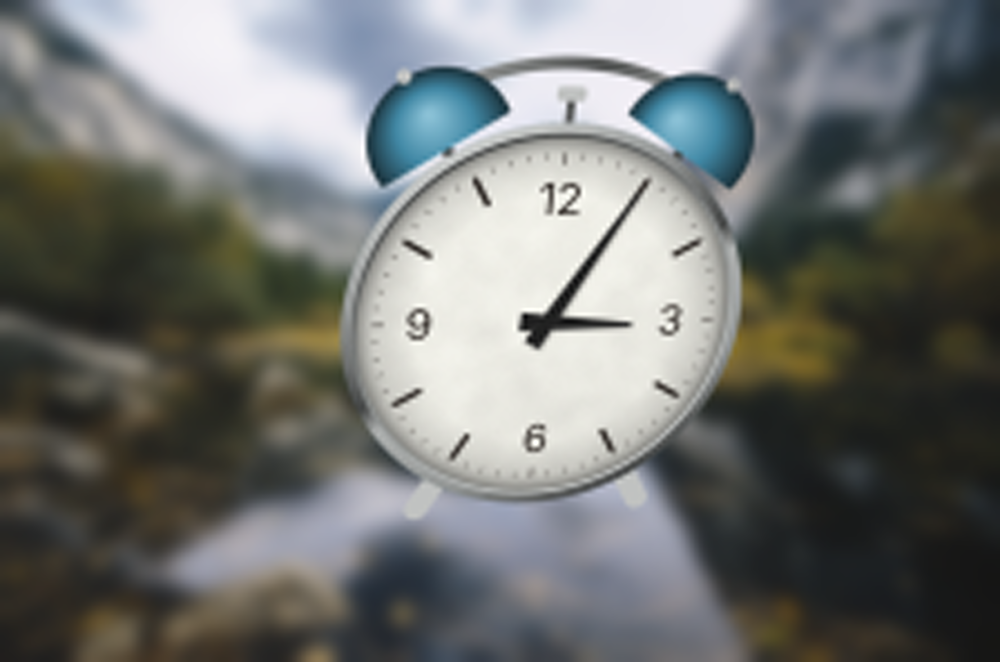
3:05
